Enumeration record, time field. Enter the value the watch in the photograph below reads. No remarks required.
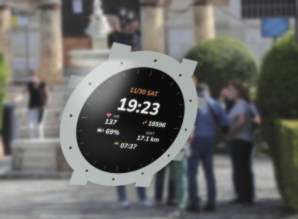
19:23
